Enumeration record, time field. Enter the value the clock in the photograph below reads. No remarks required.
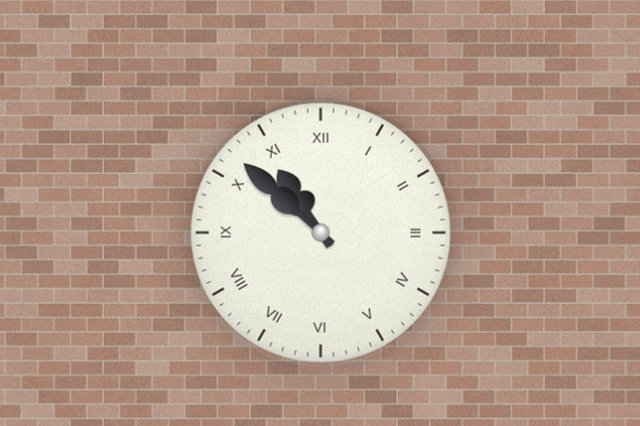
10:52
